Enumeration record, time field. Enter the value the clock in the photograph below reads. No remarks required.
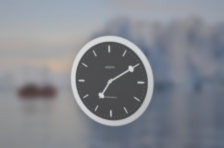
7:10
